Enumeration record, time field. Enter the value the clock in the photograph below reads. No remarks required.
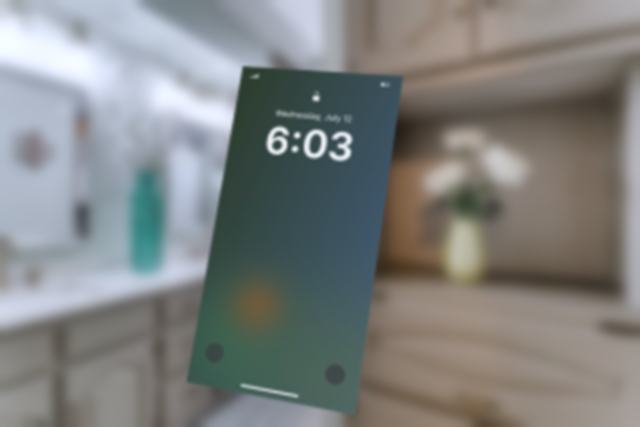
6:03
